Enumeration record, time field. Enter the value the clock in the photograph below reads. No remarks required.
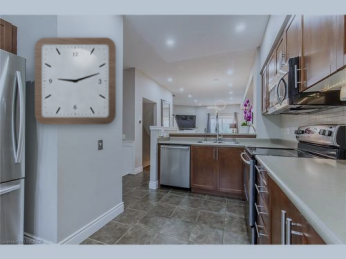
9:12
